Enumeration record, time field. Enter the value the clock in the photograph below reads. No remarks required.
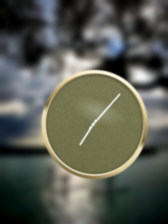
7:07
